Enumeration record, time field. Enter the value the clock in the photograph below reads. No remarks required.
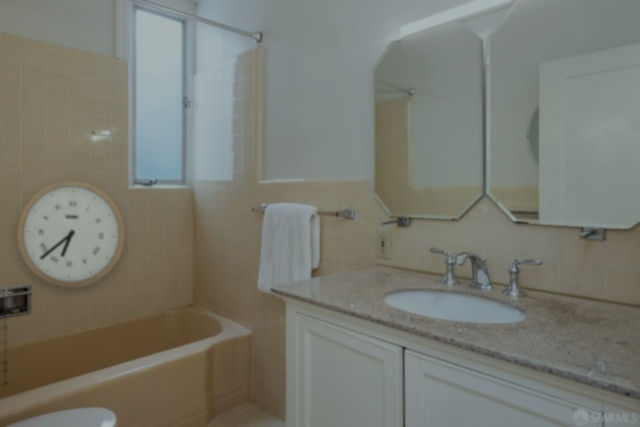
6:38
